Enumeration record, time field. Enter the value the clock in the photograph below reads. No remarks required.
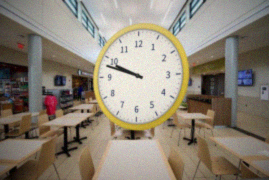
9:48
